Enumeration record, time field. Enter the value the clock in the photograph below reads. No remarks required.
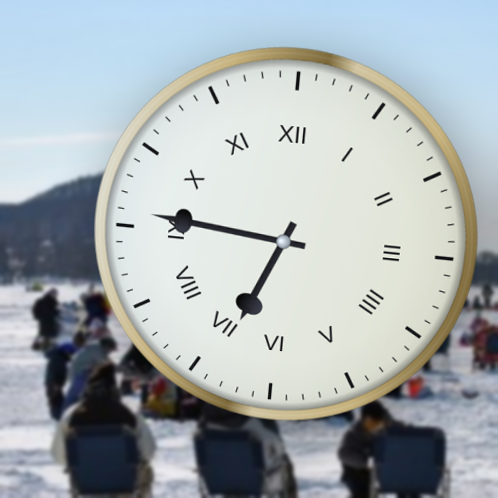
6:46
